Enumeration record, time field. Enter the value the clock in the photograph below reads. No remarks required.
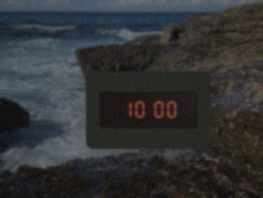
10:00
